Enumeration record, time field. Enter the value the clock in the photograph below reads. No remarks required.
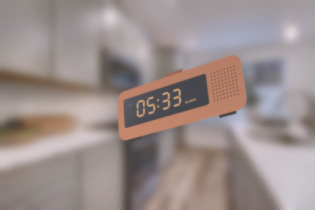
5:33
